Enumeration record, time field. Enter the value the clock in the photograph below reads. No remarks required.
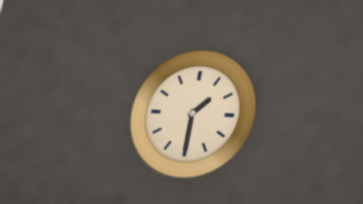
1:30
